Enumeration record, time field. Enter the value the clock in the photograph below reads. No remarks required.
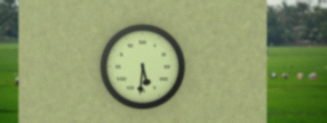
5:31
